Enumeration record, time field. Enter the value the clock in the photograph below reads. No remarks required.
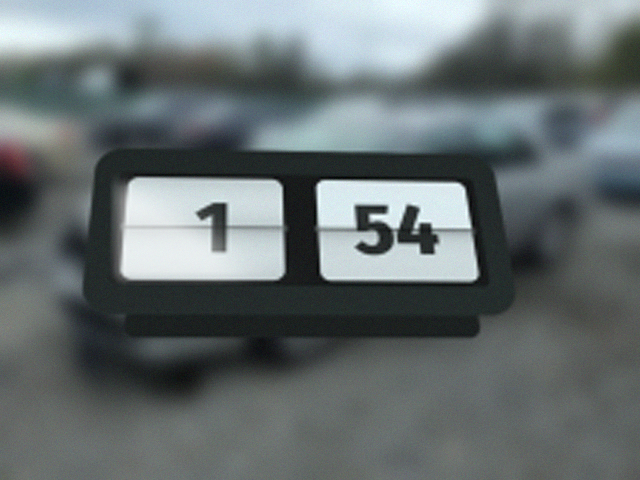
1:54
